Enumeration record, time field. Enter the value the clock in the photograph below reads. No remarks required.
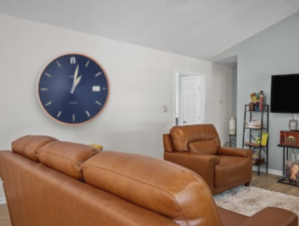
1:02
